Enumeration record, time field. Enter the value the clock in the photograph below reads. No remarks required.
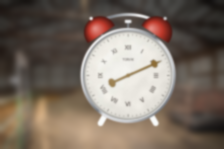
8:11
